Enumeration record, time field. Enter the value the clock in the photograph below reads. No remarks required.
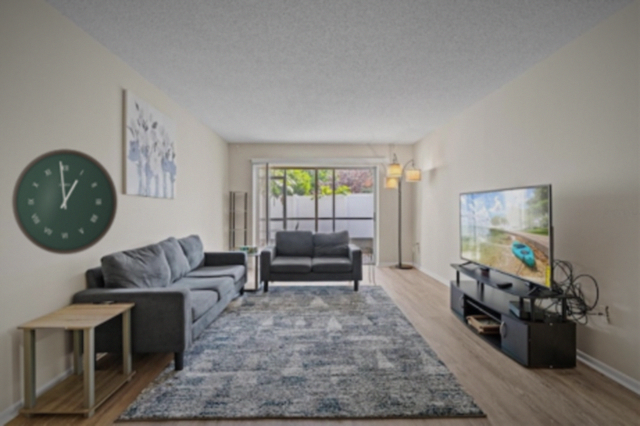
12:59
